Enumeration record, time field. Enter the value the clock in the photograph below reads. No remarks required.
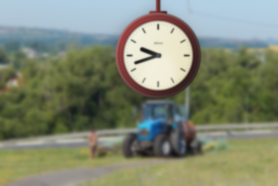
9:42
